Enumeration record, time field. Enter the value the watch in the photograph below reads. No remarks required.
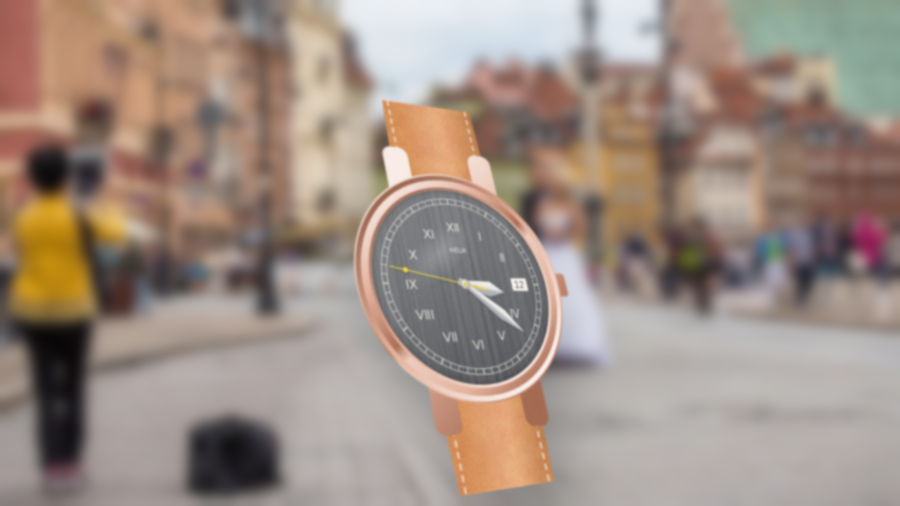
3:21:47
